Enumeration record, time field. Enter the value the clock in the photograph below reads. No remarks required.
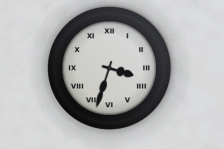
3:33
